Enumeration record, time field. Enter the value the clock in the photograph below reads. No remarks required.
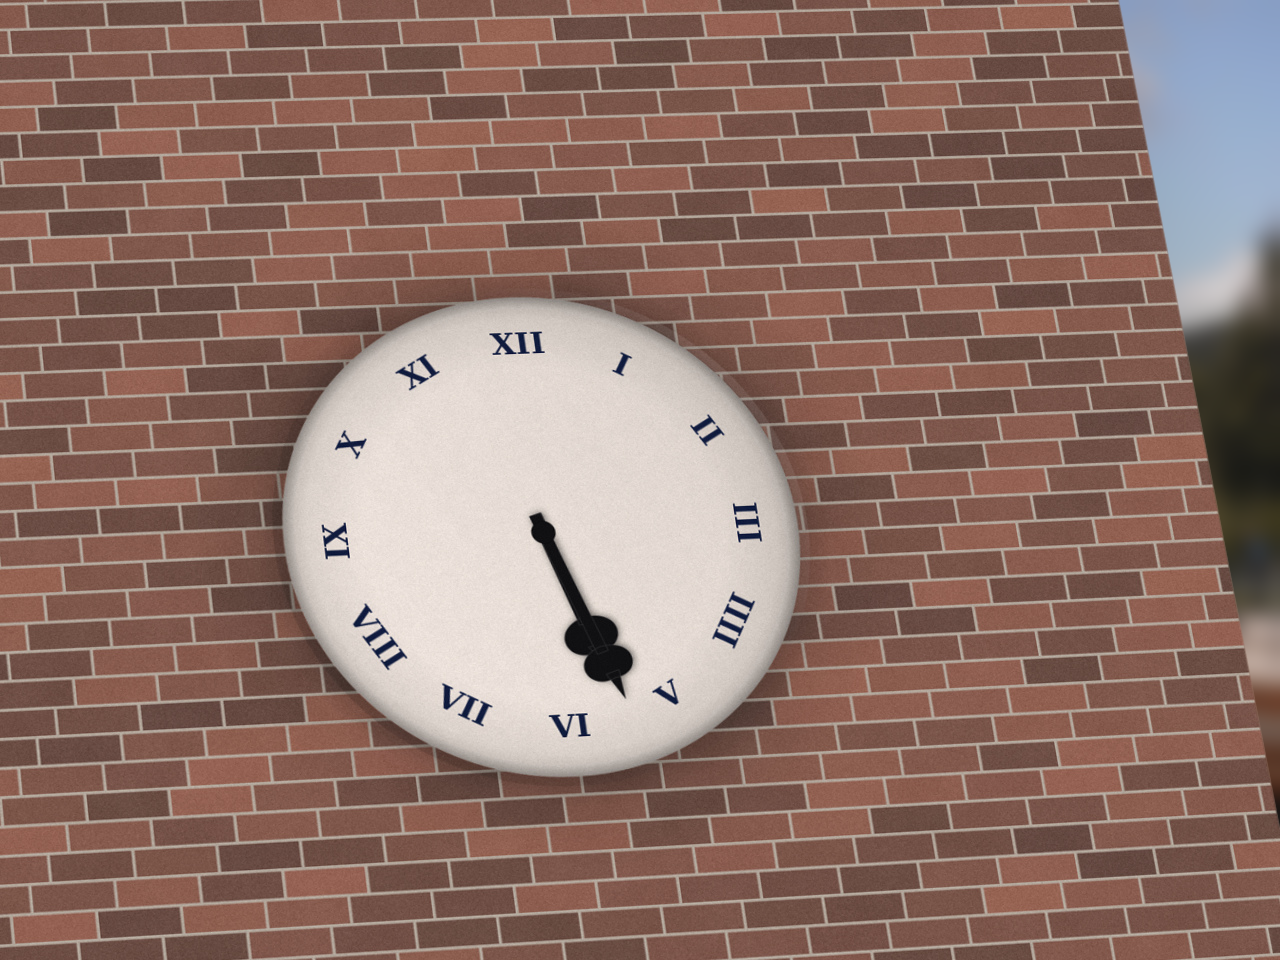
5:27
